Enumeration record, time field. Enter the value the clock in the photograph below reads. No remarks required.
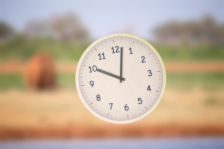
10:02
